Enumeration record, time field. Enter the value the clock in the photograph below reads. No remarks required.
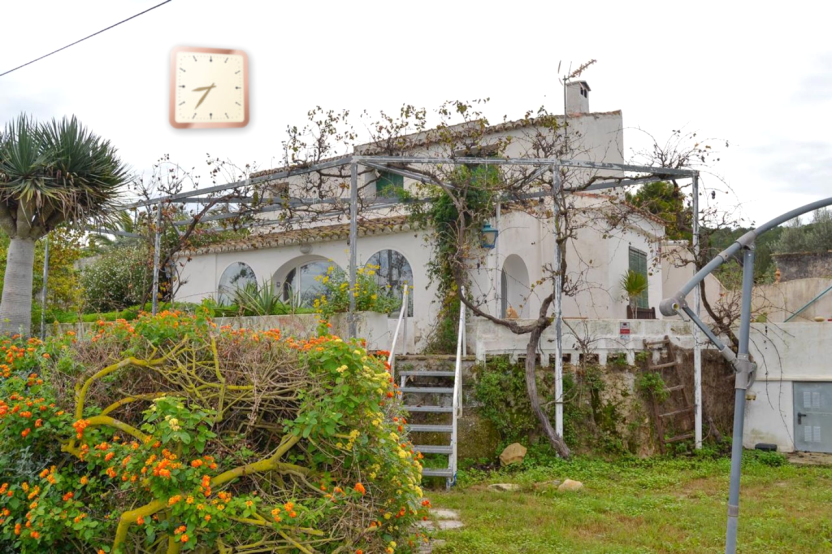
8:36
